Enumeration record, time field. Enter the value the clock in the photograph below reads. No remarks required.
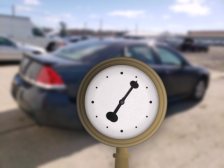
7:06
